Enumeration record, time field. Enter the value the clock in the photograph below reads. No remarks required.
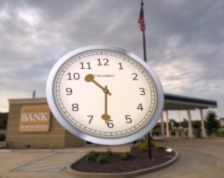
10:31
